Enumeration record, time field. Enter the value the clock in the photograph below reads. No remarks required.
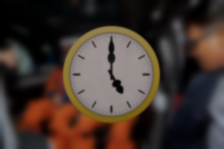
5:00
